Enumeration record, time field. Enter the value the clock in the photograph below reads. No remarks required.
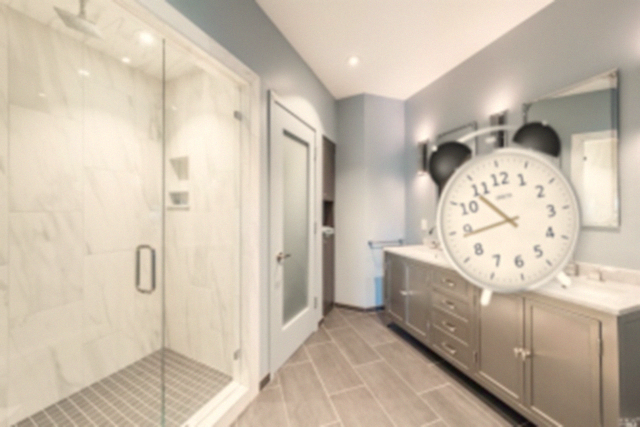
10:44
